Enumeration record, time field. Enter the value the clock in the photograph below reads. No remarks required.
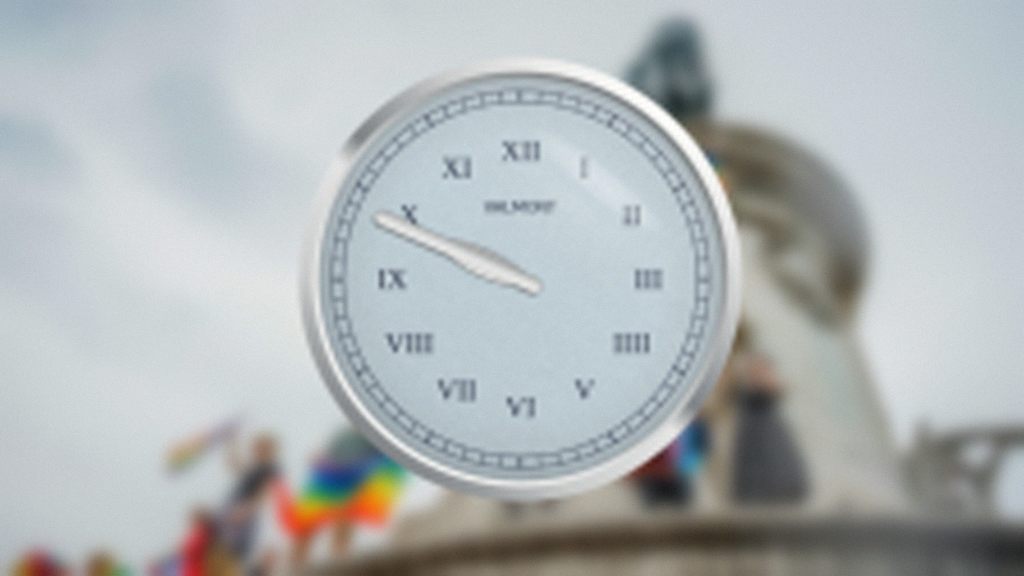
9:49
